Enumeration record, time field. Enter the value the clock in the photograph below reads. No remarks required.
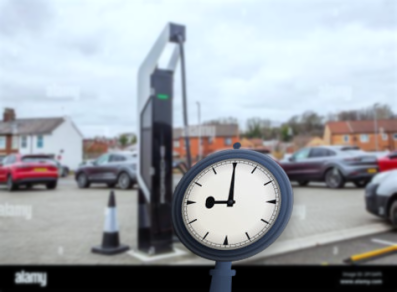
9:00
